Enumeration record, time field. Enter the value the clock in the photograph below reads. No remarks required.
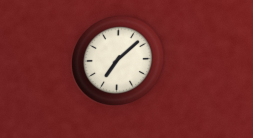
7:08
